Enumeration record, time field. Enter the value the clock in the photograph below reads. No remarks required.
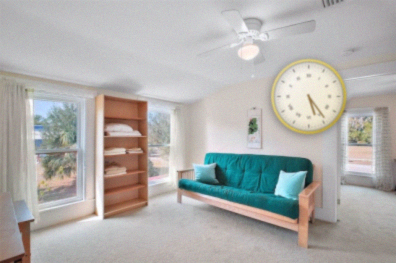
5:24
